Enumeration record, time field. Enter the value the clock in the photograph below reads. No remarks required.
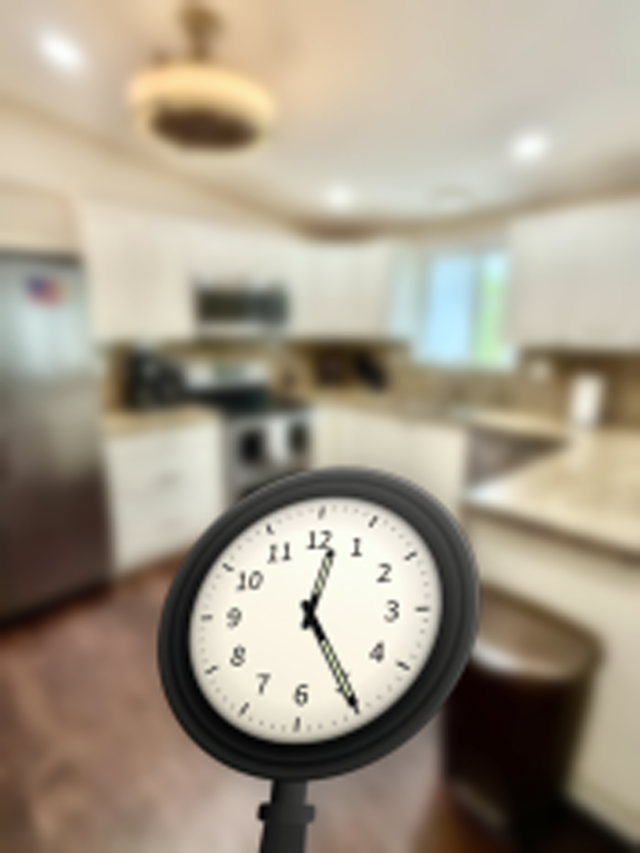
12:25
